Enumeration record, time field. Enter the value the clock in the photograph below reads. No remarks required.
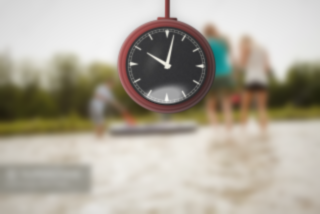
10:02
